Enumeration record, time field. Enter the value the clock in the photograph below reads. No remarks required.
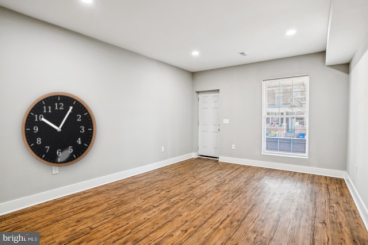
10:05
